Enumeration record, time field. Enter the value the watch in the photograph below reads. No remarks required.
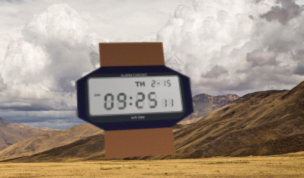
9:25
